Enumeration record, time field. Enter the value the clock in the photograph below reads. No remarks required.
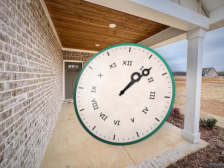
1:07
